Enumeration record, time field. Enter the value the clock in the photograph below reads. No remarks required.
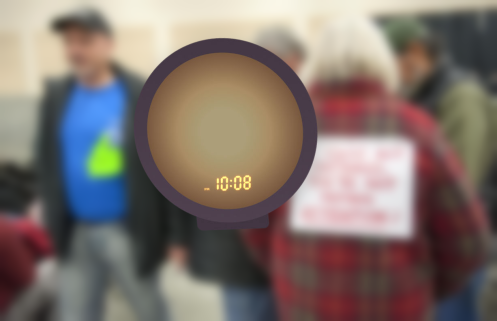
10:08
